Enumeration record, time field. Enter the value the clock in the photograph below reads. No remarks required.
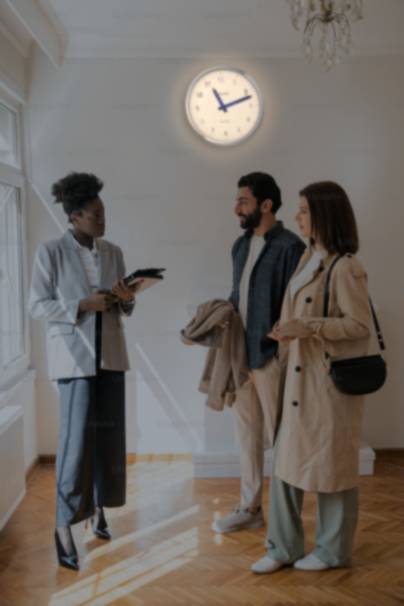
11:12
